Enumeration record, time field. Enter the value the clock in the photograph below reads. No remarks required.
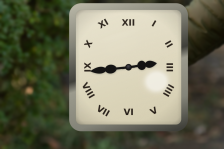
2:44
